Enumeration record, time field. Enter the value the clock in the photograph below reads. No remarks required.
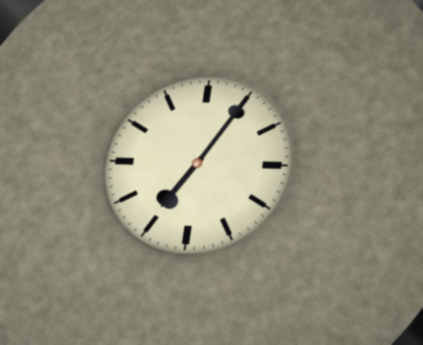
7:05
